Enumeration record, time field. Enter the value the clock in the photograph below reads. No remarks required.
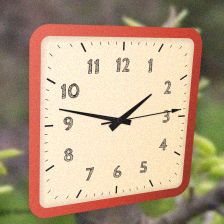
1:47:14
